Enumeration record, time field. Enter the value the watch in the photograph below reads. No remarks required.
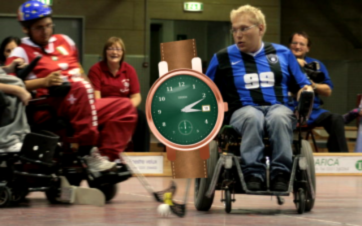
3:11
